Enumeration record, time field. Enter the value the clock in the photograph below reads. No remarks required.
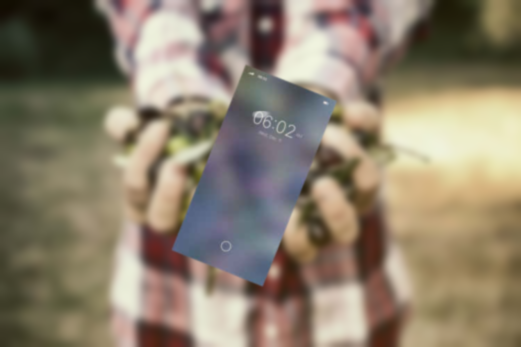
6:02
